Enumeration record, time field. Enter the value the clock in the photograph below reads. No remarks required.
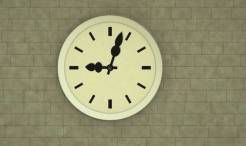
9:03
